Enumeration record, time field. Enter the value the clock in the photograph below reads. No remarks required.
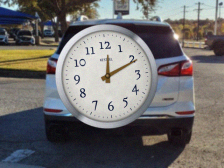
12:11
